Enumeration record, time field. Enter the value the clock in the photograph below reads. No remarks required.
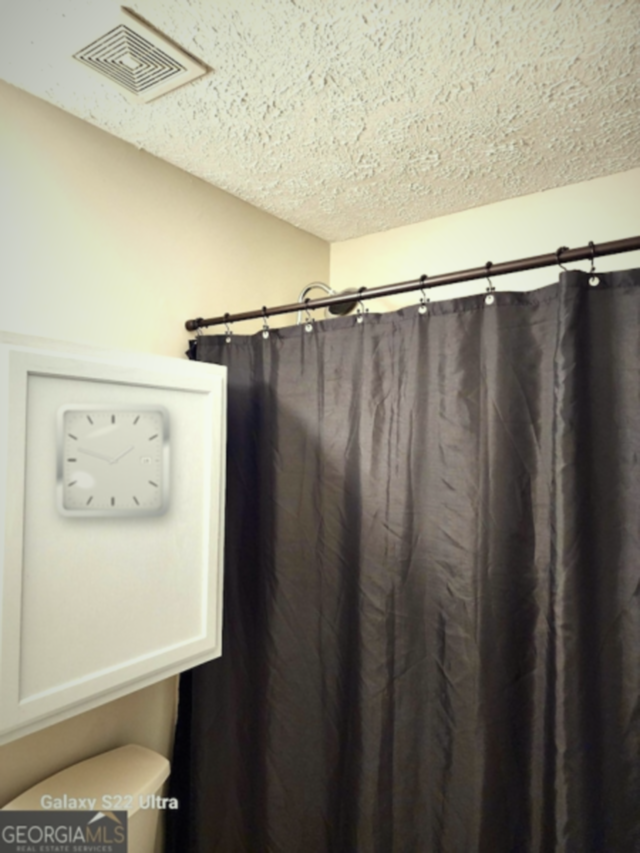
1:48
